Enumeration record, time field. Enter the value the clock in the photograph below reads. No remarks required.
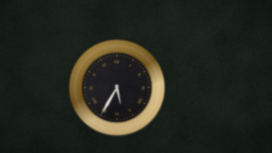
5:35
